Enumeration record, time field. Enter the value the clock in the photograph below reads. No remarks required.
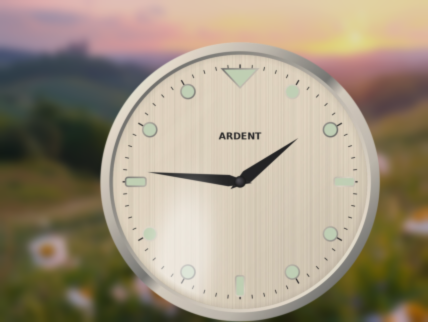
1:46
